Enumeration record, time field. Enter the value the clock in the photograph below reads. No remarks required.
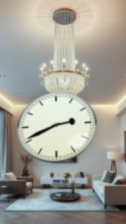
2:41
